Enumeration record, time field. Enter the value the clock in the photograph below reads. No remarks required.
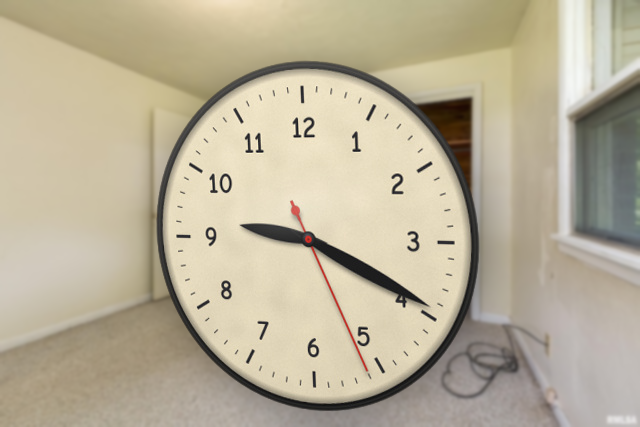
9:19:26
